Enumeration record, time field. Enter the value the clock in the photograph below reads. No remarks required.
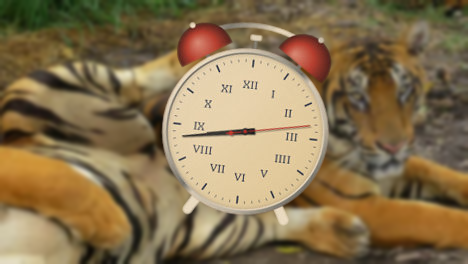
8:43:13
